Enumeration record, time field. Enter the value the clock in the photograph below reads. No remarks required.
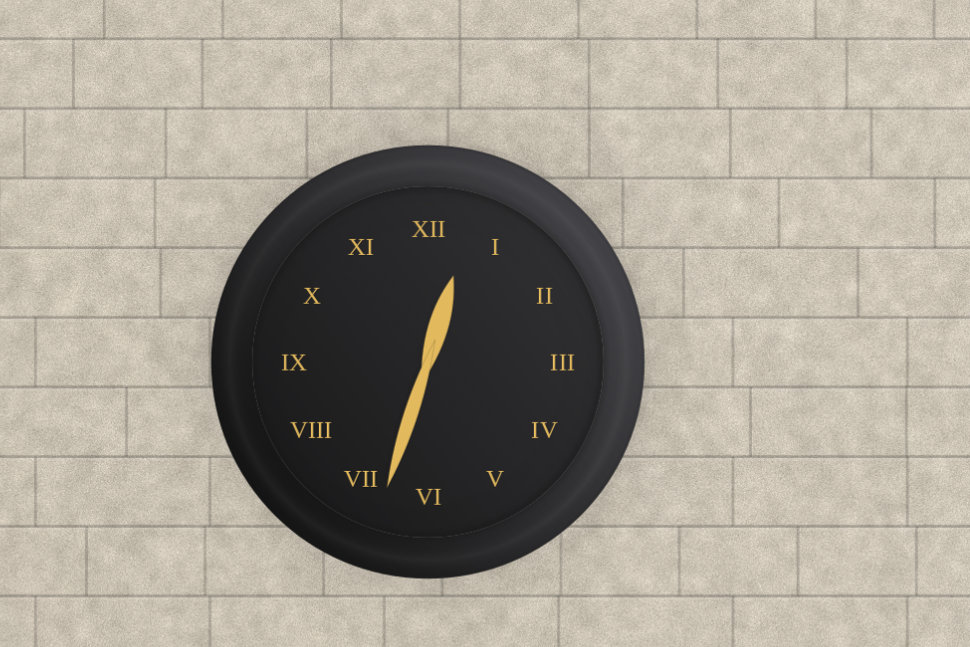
12:33
